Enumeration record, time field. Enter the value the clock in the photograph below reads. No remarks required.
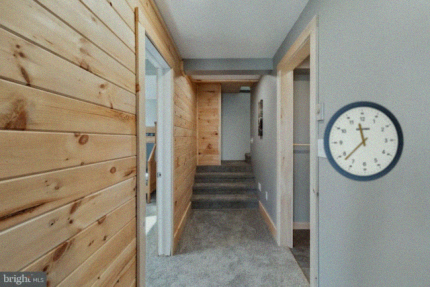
11:38
